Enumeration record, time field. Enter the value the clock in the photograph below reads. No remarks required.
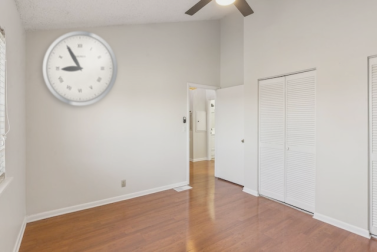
8:55
